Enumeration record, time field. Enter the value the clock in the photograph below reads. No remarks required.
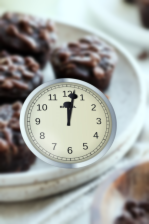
12:02
